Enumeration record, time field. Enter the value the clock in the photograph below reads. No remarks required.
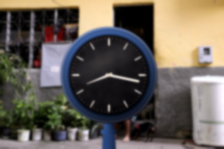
8:17
